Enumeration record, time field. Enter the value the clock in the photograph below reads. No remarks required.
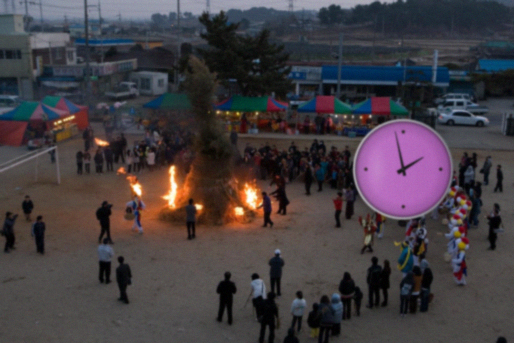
1:58
